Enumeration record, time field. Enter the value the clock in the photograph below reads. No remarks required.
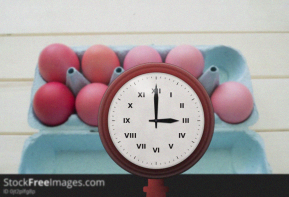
3:00
